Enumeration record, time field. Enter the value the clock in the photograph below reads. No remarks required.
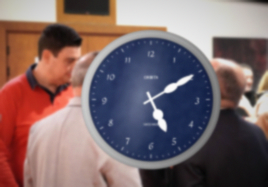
5:10
